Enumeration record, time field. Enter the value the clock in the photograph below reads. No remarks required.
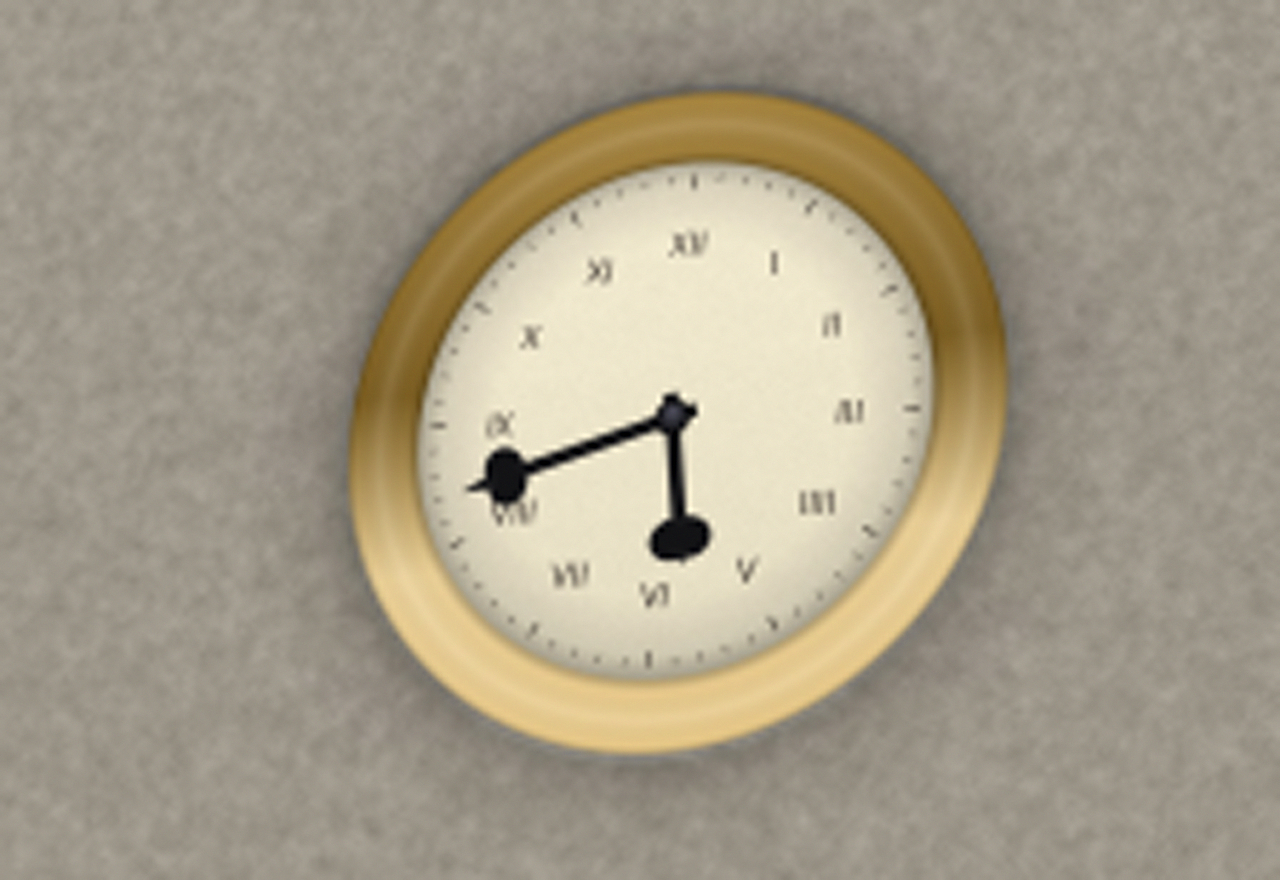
5:42
